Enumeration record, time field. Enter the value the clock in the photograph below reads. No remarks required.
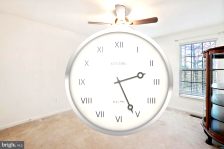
2:26
